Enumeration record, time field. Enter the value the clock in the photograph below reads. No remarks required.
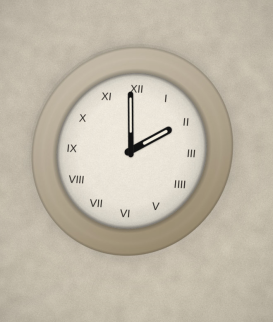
1:59
